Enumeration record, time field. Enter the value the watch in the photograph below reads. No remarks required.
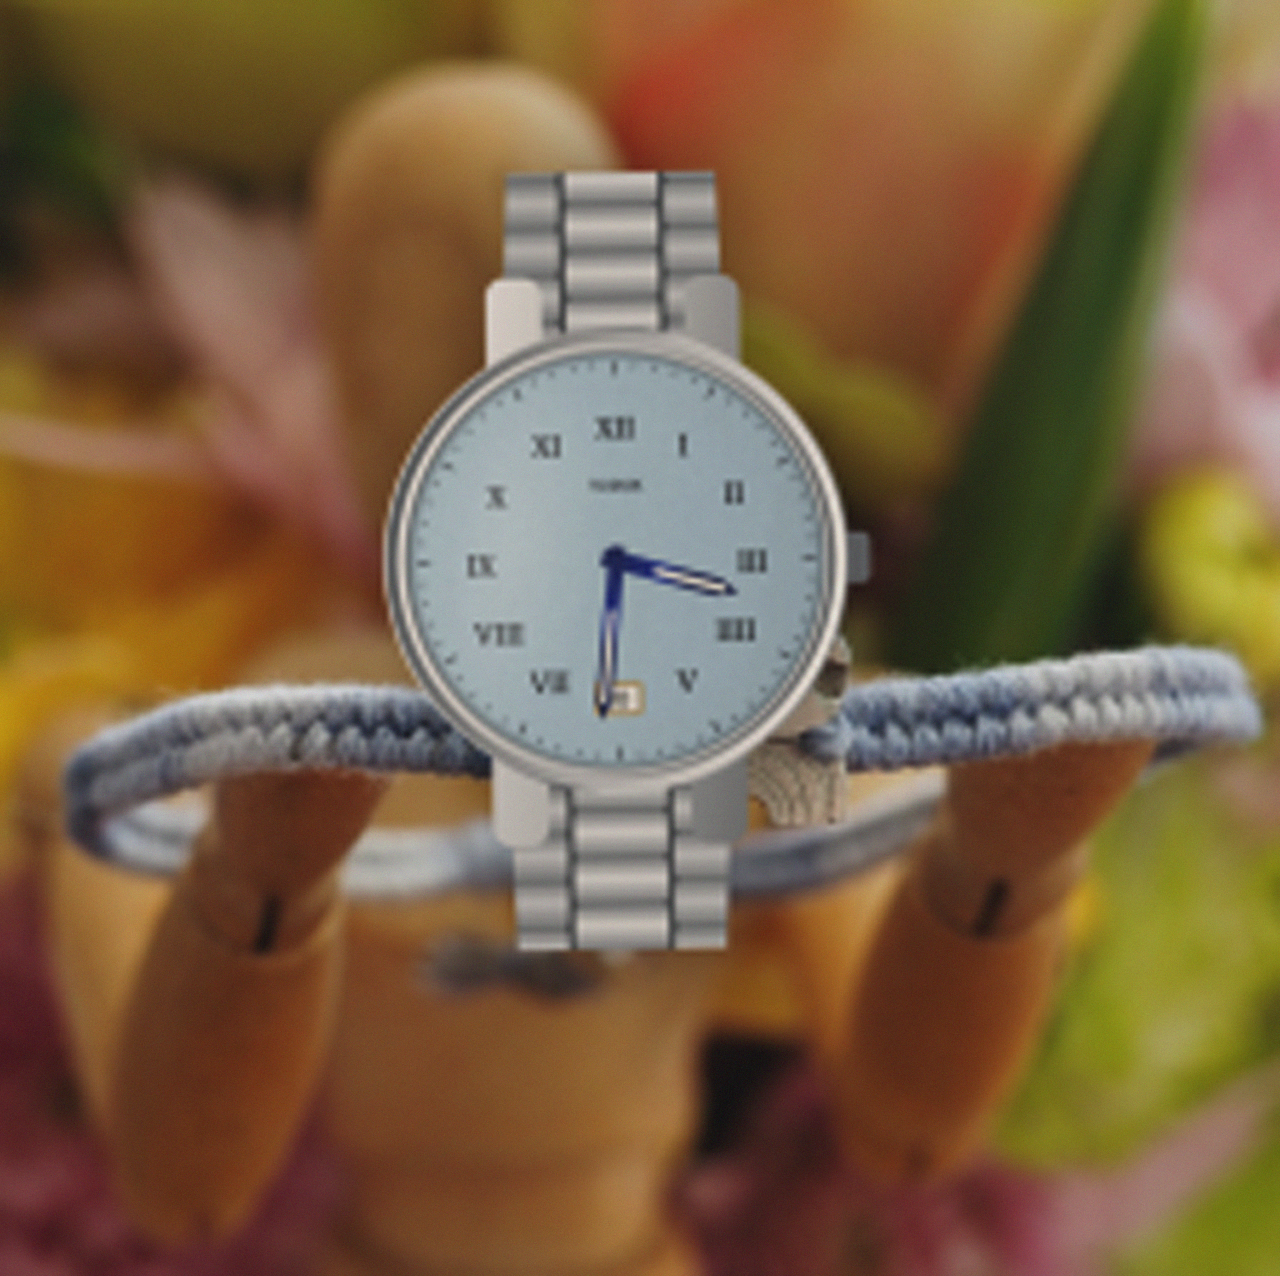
3:31
